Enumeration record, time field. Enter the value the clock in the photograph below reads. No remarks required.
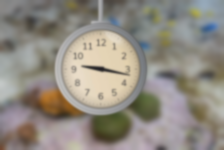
9:17
